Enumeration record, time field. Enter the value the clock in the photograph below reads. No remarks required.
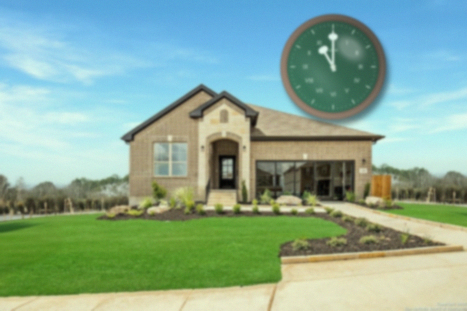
11:00
